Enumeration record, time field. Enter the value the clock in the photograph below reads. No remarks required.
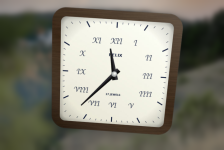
11:37
